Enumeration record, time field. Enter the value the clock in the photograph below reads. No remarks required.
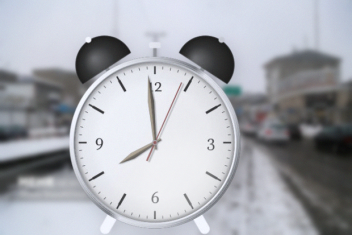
7:59:04
